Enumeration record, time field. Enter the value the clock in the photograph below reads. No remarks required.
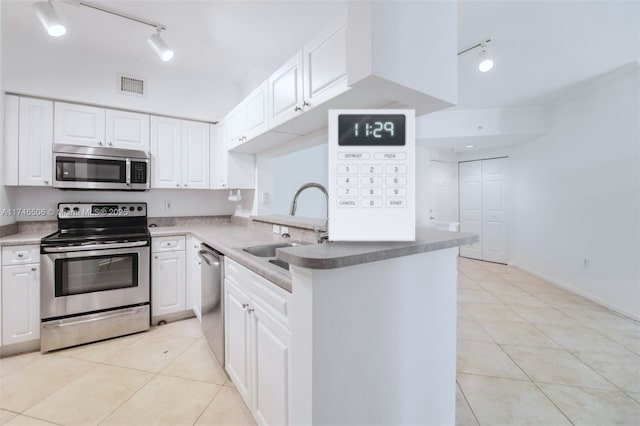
11:29
